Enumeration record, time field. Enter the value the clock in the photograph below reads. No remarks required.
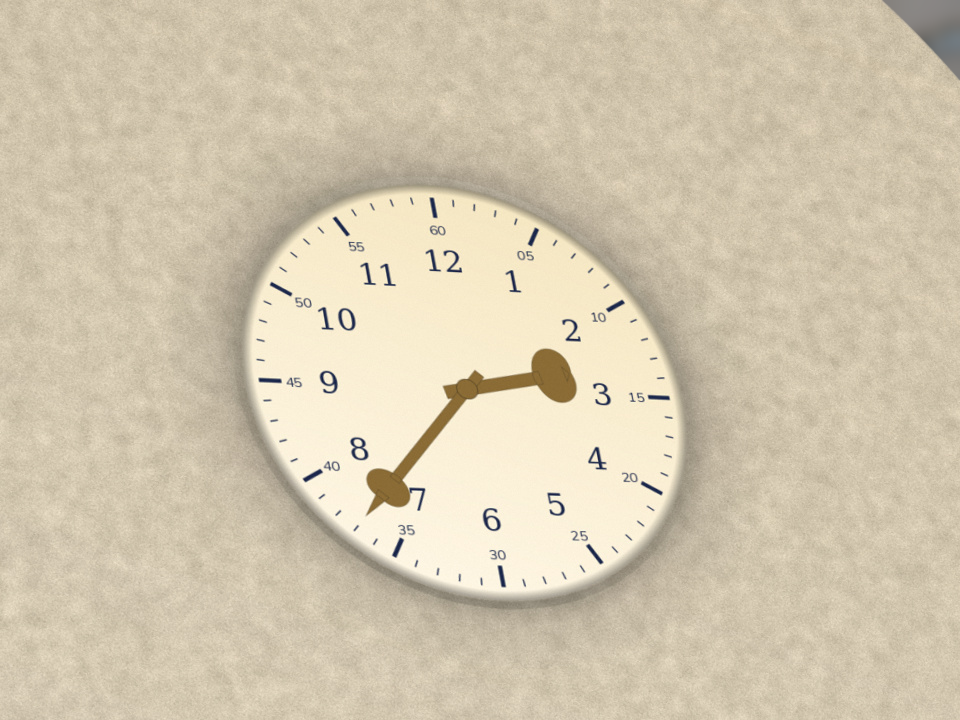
2:37
